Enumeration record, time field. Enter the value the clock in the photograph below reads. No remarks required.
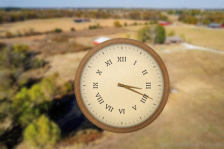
3:19
